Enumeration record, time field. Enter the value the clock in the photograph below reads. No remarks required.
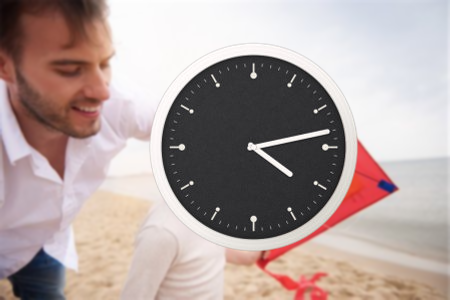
4:13
